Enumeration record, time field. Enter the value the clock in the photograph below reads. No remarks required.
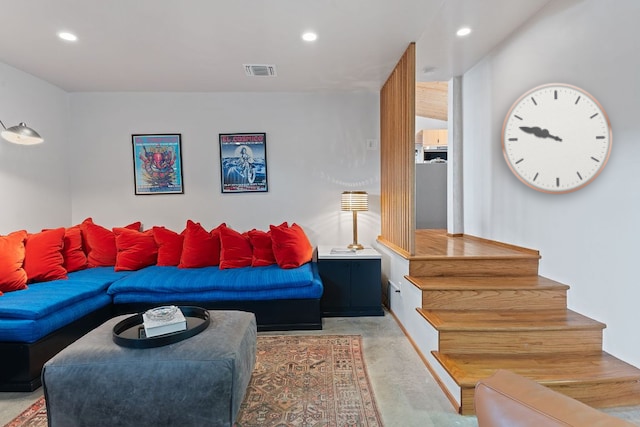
9:48
